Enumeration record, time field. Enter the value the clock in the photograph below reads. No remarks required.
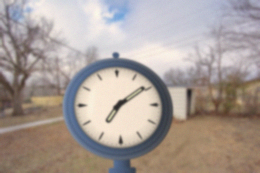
7:09
